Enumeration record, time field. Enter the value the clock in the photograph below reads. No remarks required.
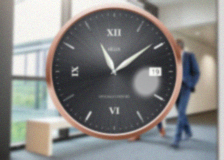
11:09
